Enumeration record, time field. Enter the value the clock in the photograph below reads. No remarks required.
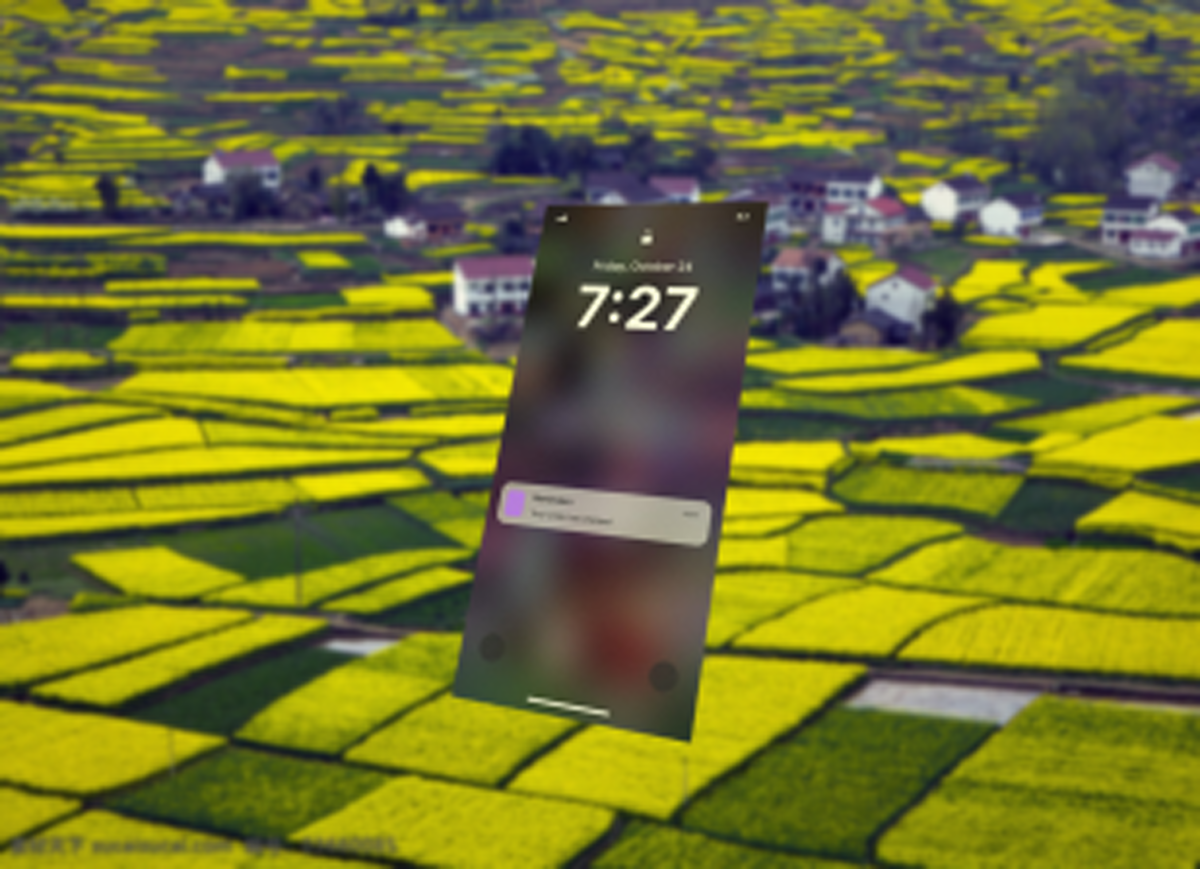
7:27
